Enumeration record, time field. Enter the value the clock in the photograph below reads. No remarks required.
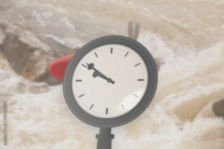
9:51
